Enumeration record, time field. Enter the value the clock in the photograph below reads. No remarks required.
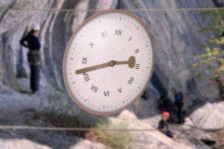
2:42
